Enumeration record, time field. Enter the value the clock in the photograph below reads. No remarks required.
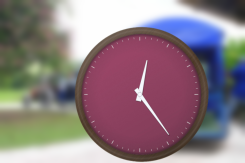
12:24
